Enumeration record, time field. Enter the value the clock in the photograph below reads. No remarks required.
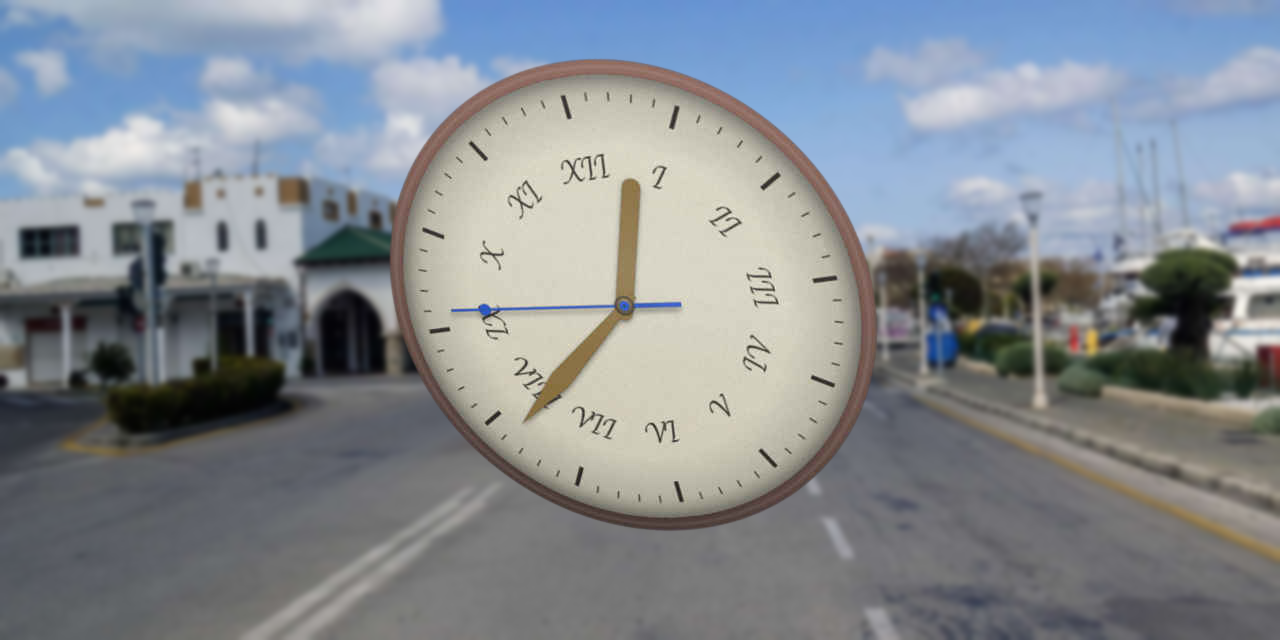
12:38:46
